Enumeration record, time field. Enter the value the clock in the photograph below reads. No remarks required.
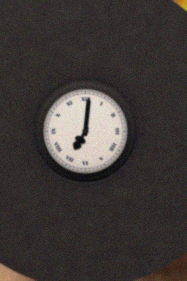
7:01
